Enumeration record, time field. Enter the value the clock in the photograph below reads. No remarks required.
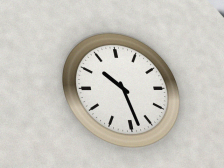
10:28
